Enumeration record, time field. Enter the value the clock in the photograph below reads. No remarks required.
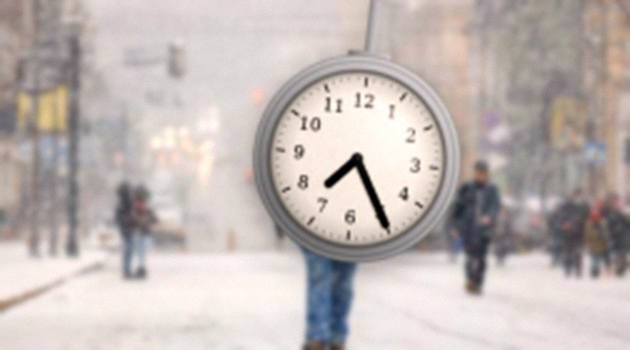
7:25
